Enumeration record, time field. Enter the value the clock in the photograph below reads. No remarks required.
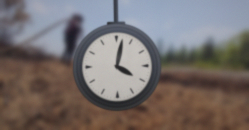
4:02
